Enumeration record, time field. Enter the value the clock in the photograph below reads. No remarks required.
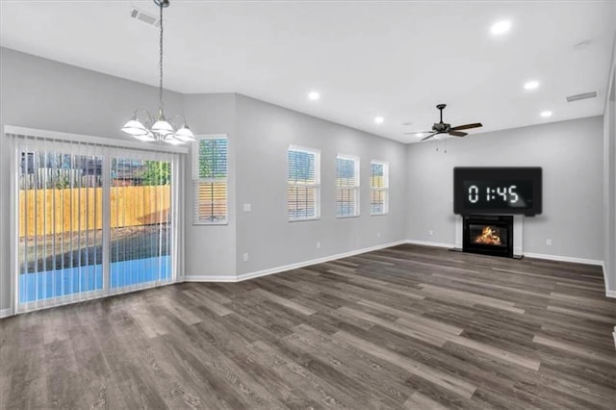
1:45
